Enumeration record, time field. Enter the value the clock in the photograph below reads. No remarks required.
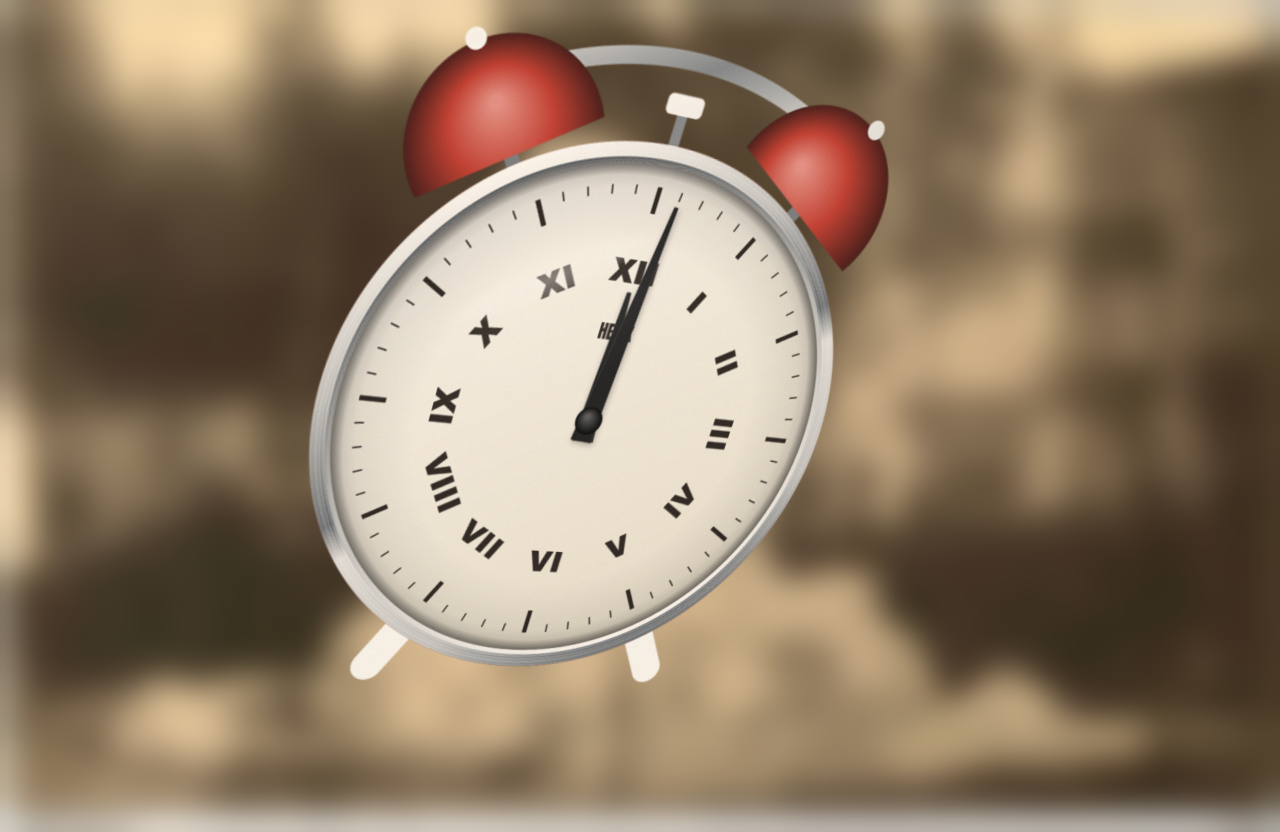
12:01
